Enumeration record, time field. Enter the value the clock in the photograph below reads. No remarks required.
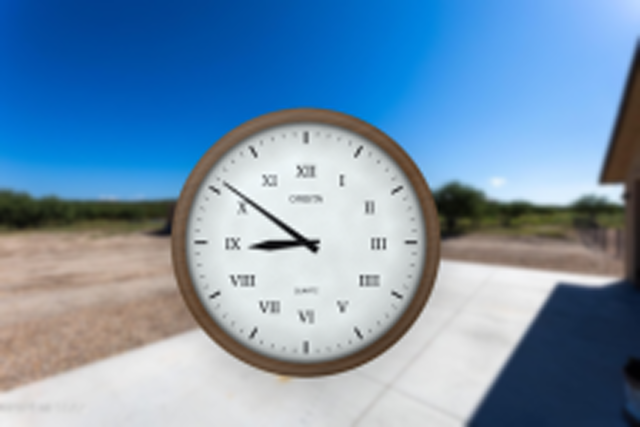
8:51
